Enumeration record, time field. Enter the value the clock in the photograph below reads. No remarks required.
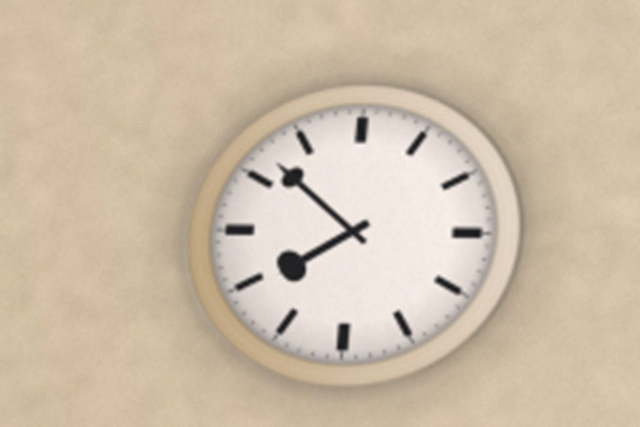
7:52
